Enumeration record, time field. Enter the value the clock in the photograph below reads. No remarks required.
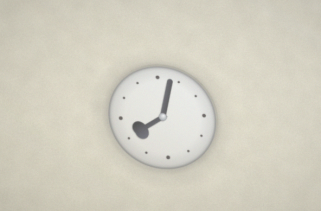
8:03
